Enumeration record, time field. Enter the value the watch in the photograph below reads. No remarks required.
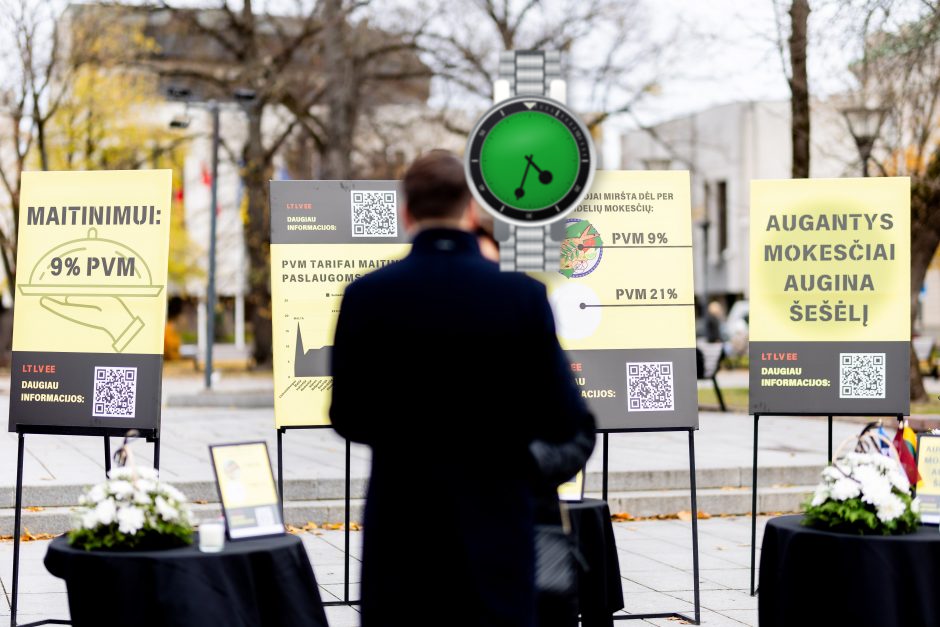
4:33
